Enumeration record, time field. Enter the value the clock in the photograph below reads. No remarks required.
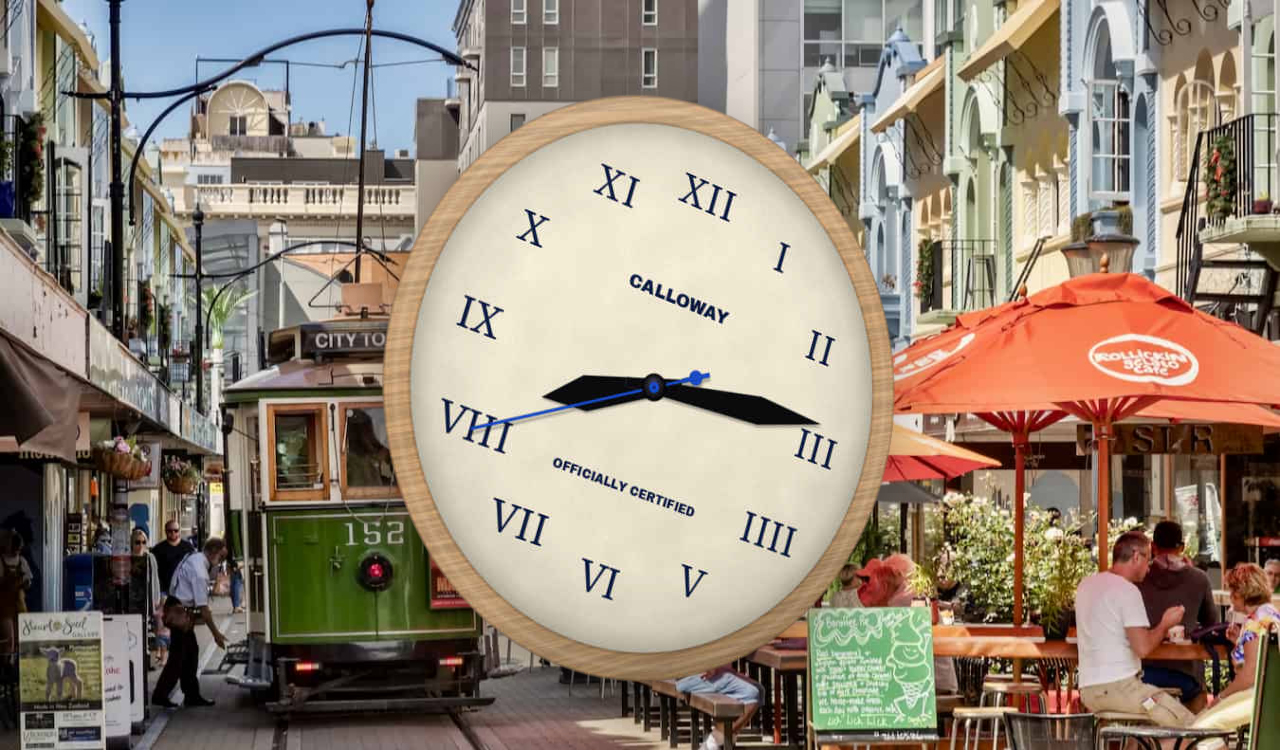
8:13:40
